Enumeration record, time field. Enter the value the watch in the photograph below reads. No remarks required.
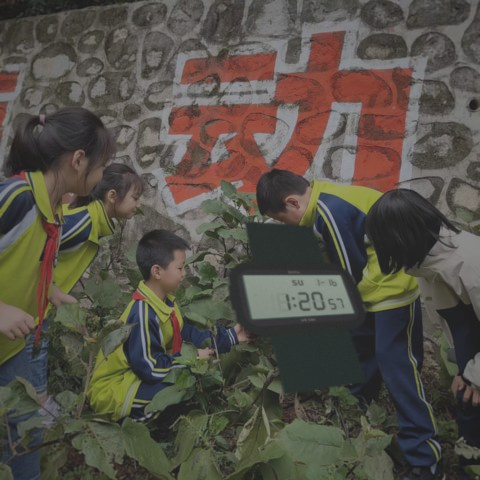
1:20:57
